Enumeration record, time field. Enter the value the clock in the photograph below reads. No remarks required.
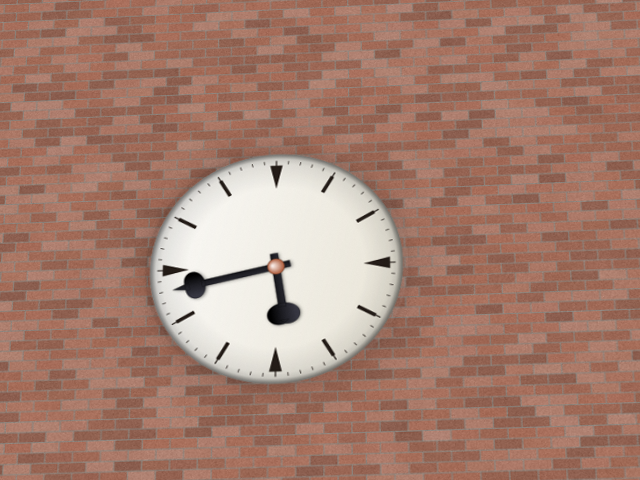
5:43
